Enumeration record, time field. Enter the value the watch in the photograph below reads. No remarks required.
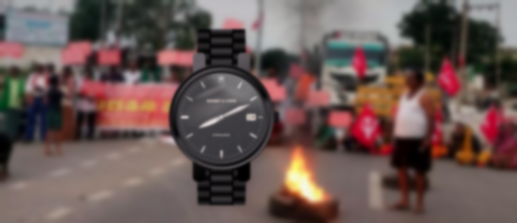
8:11
